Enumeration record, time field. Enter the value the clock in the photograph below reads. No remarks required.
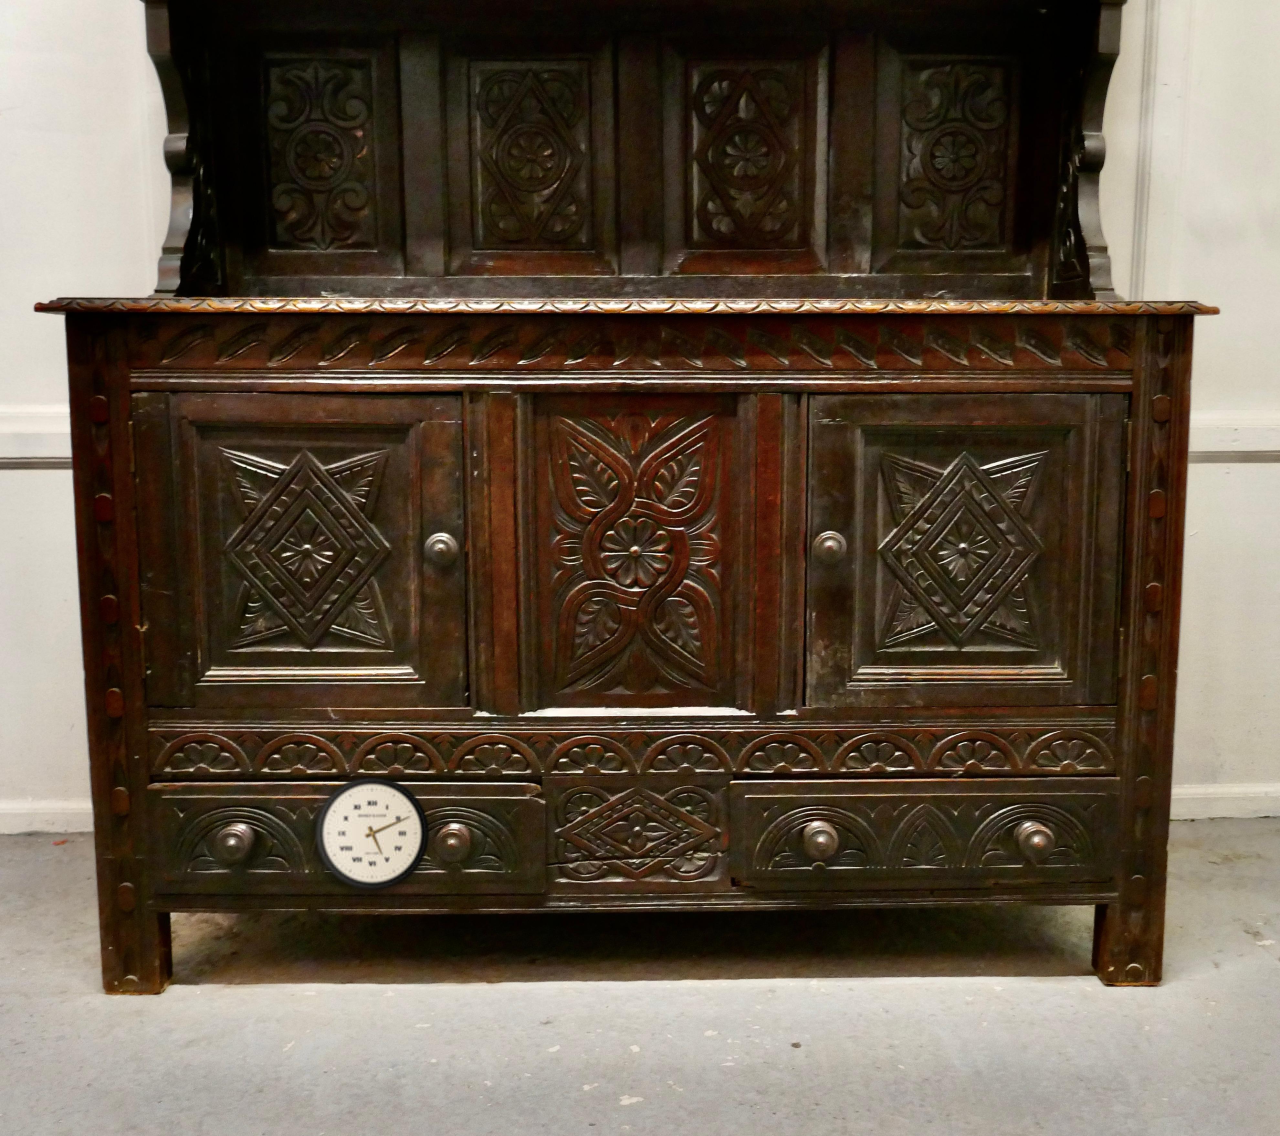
5:11
